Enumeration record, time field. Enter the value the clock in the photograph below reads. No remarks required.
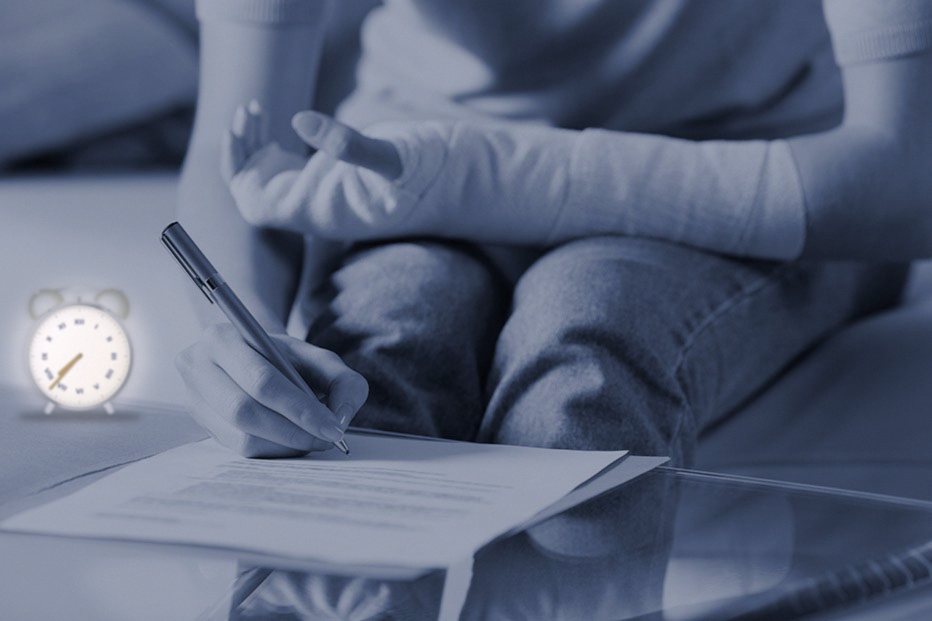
7:37
